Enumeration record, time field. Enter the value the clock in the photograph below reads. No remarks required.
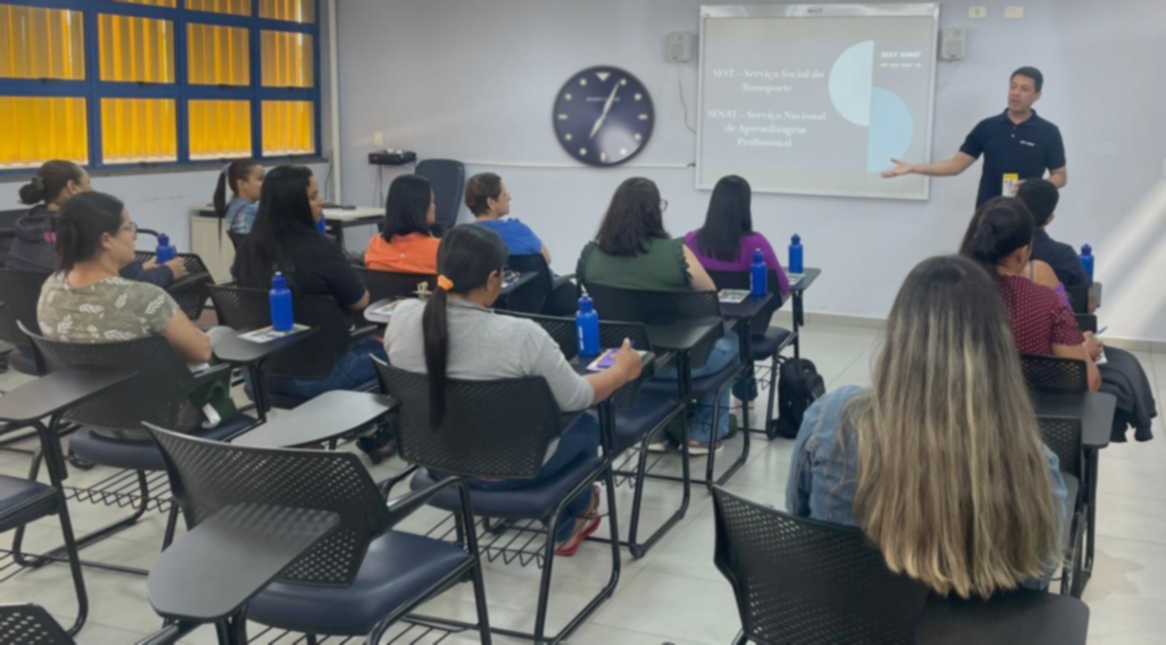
7:04
